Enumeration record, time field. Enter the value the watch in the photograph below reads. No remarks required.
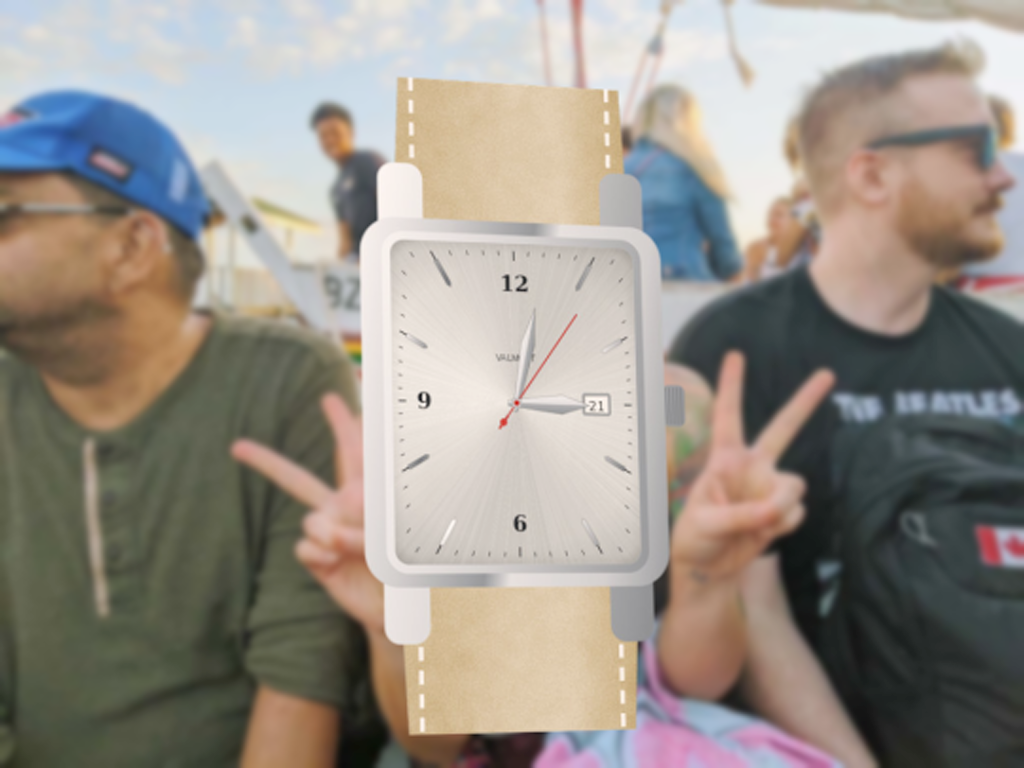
3:02:06
